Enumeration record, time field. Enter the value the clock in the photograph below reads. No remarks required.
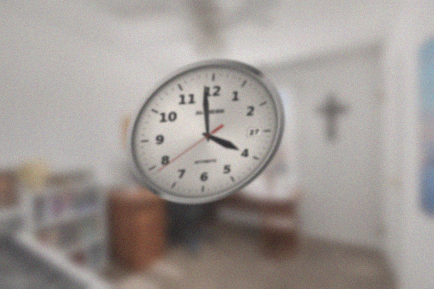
3:58:39
